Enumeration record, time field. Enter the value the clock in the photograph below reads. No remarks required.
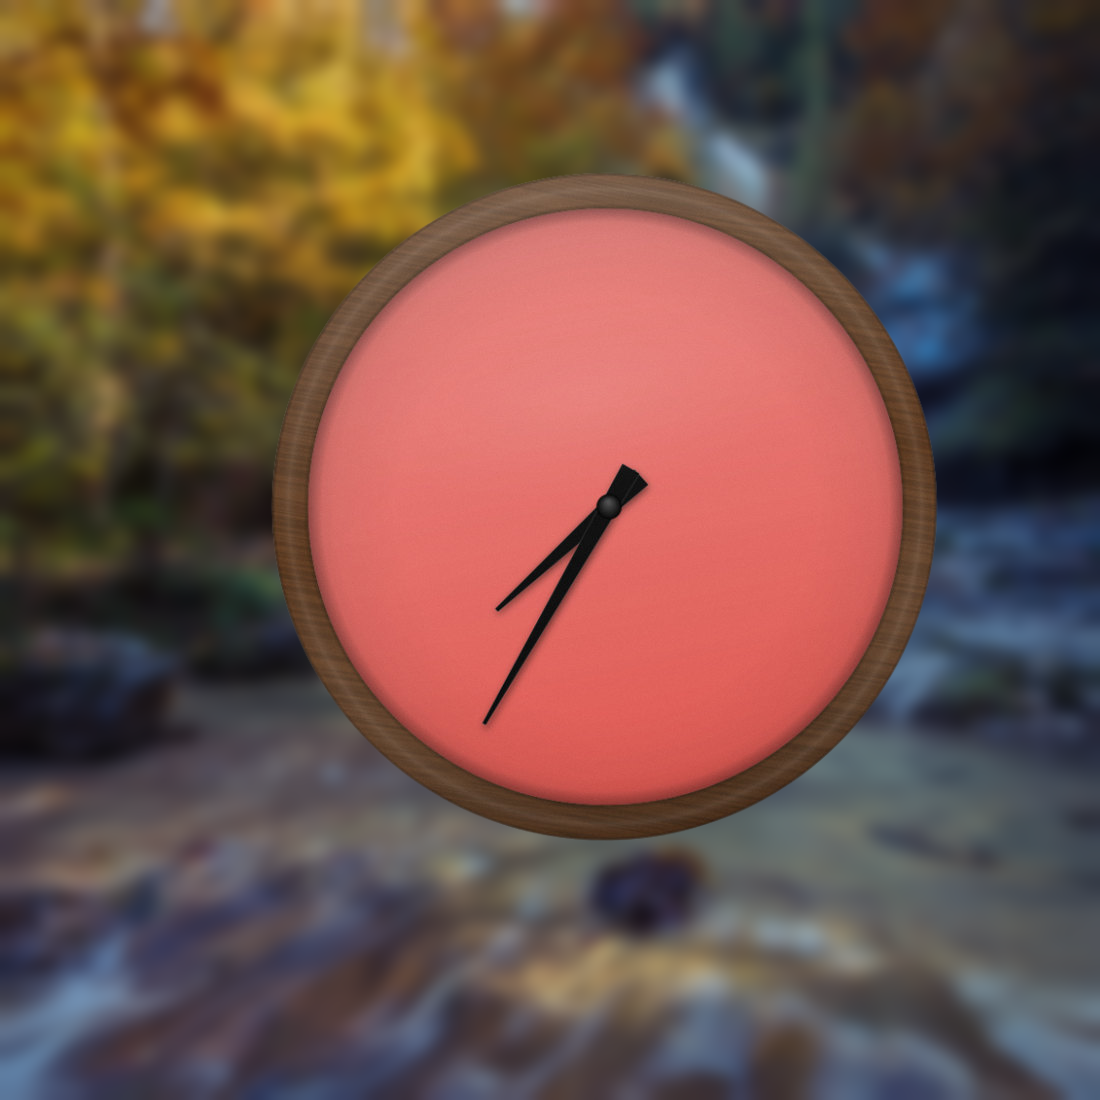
7:35
